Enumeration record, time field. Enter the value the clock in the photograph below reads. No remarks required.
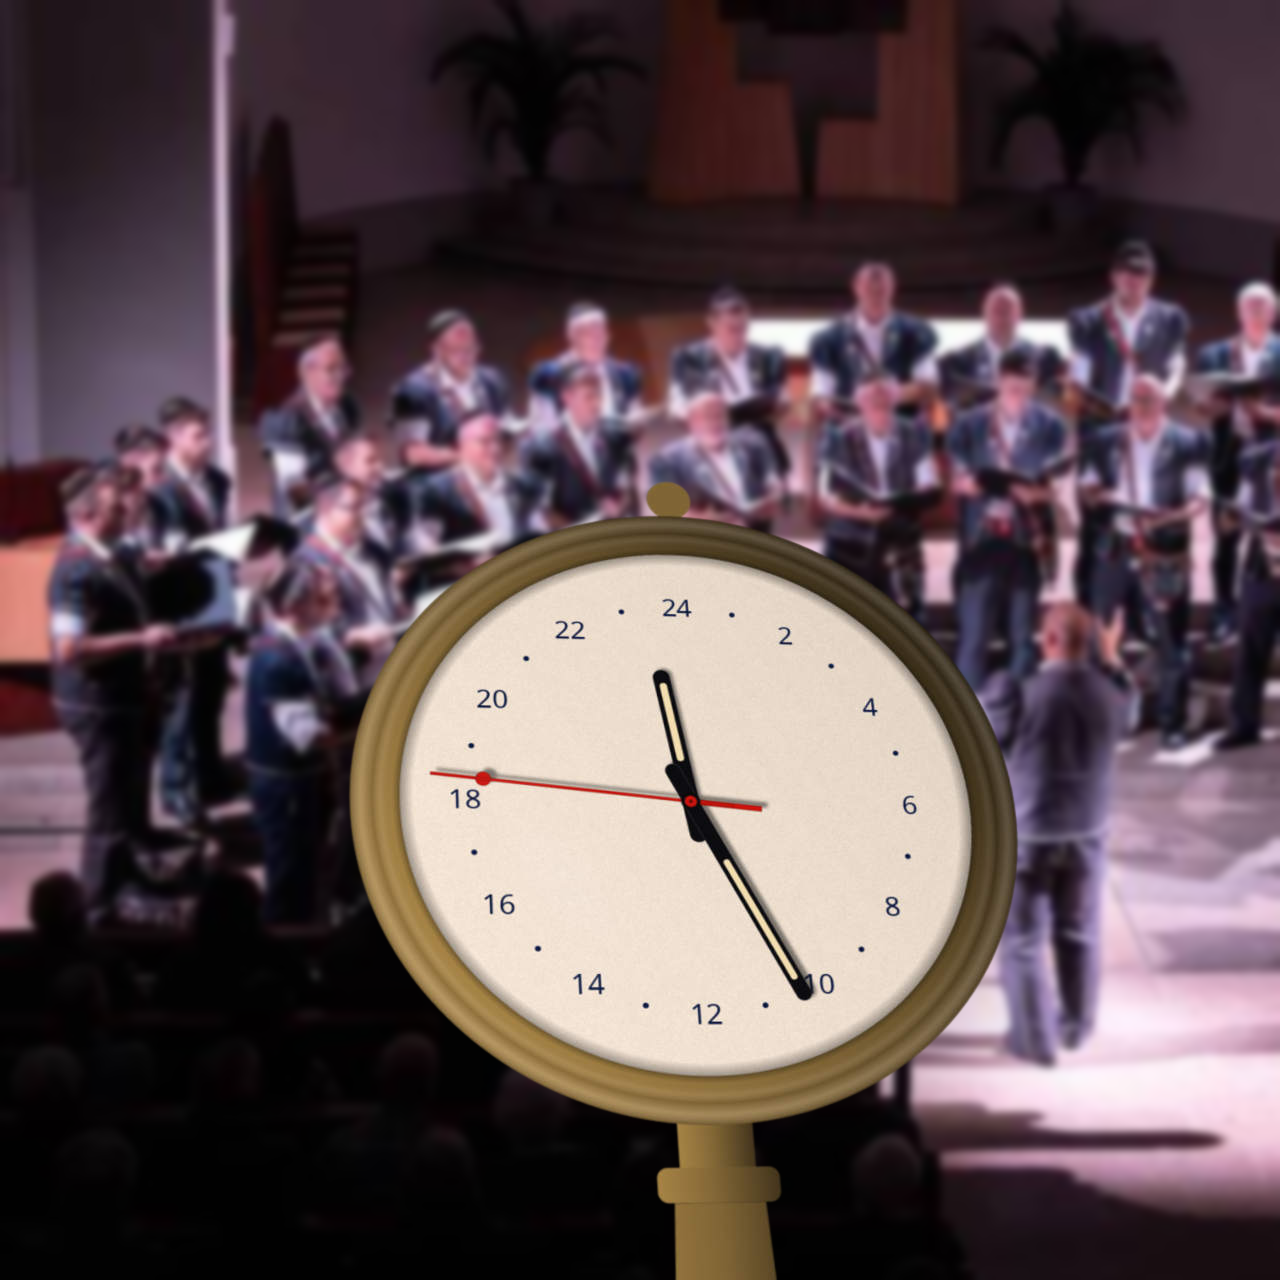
23:25:46
